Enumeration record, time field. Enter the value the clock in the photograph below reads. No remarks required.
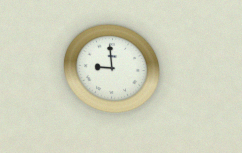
8:59
